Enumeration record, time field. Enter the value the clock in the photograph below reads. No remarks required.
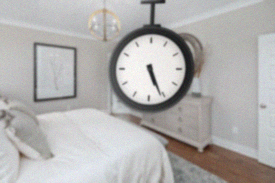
5:26
